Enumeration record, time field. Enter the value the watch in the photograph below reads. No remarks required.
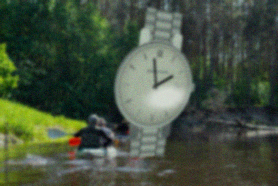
1:58
